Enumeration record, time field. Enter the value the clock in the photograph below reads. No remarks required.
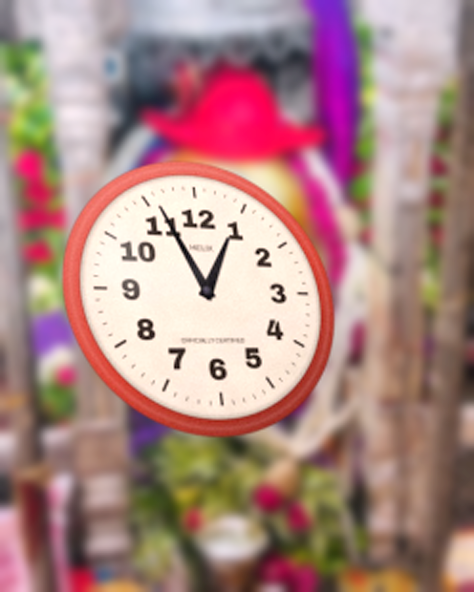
12:56
